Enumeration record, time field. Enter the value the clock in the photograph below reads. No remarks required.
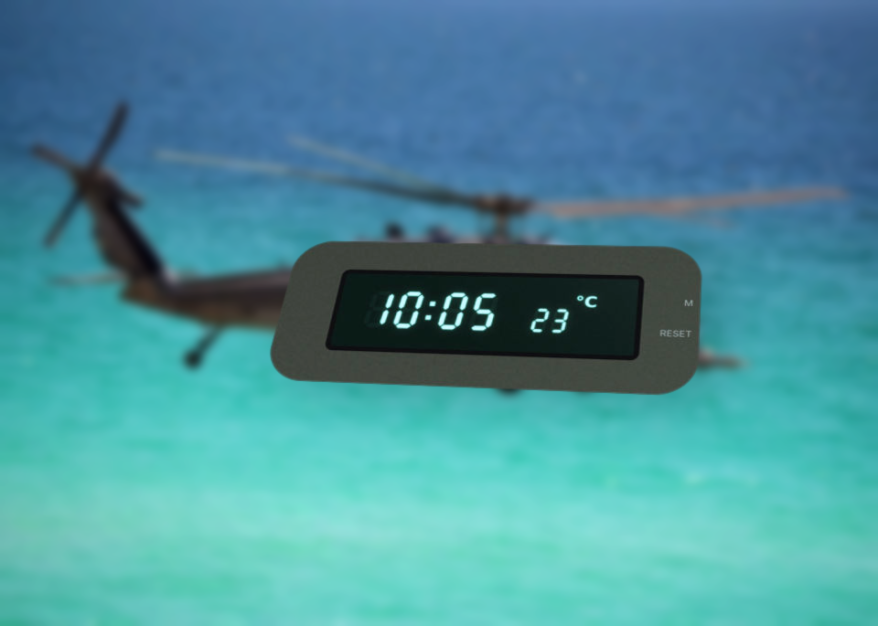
10:05
